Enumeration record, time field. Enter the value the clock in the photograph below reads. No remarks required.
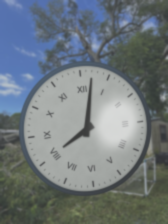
8:02
